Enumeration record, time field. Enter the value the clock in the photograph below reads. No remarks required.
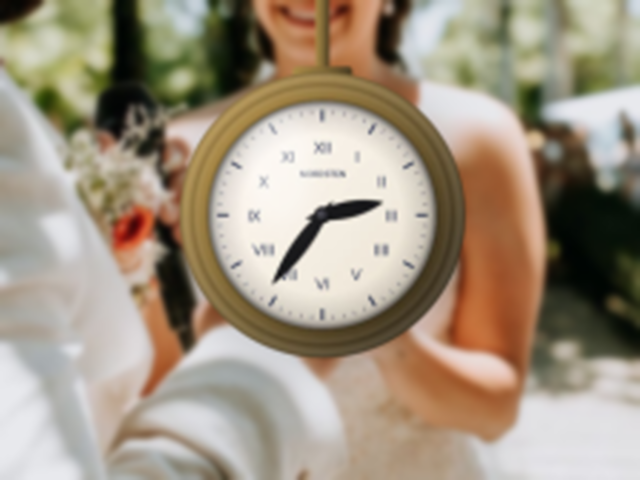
2:36
